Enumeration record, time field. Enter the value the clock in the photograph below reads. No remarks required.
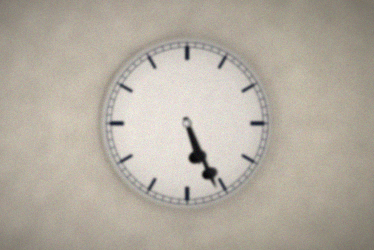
5:26
